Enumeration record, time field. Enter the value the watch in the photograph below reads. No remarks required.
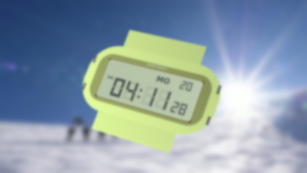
4:11
